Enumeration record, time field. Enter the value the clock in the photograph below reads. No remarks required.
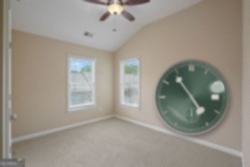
4:54
